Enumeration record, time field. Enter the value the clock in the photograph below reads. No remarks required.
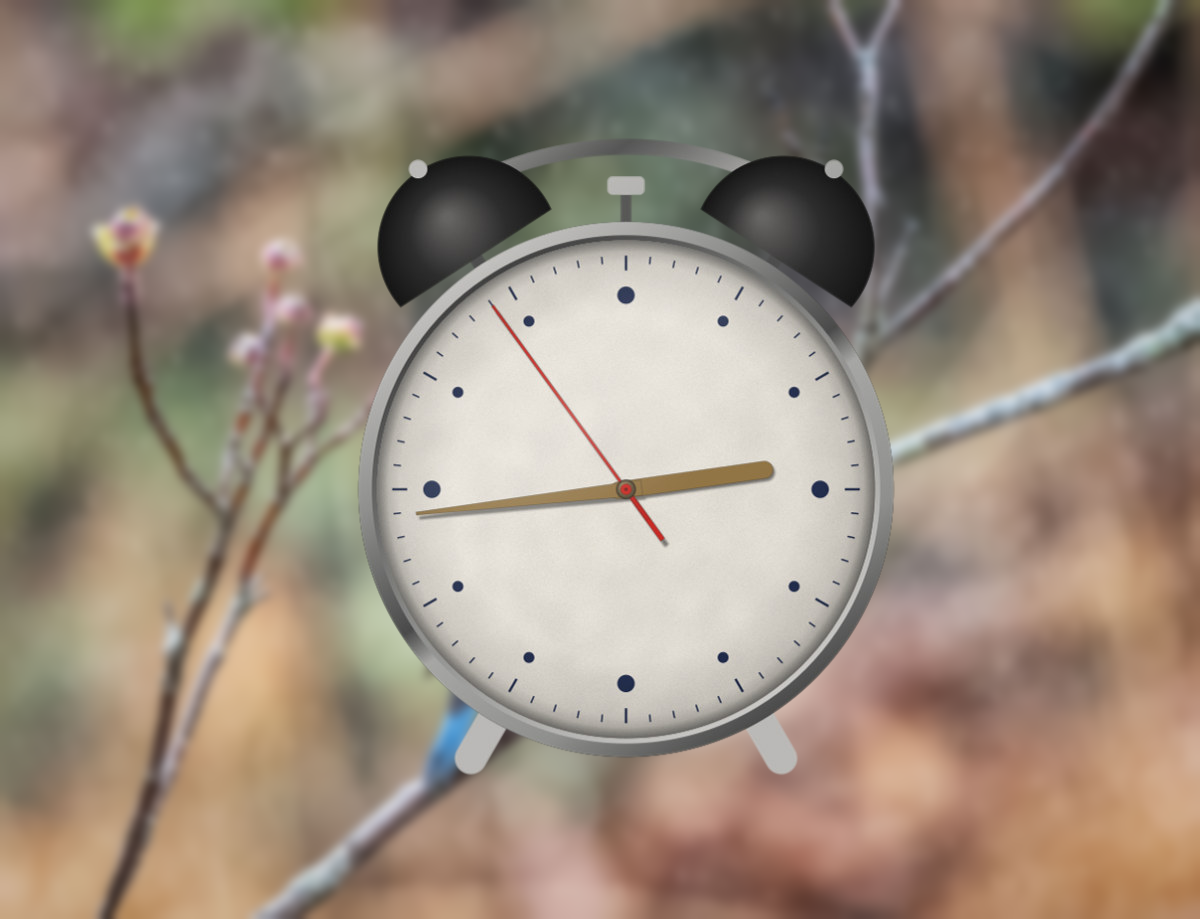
2:43:54
